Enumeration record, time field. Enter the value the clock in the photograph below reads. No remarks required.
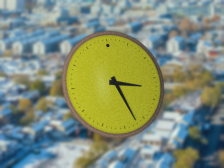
3:27
